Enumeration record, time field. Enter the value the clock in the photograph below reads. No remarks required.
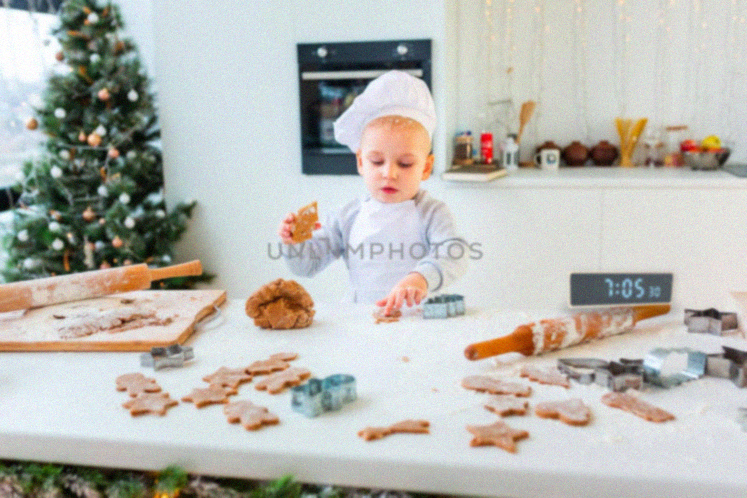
7:05
